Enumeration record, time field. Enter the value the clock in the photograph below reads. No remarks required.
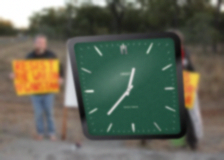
12:37
